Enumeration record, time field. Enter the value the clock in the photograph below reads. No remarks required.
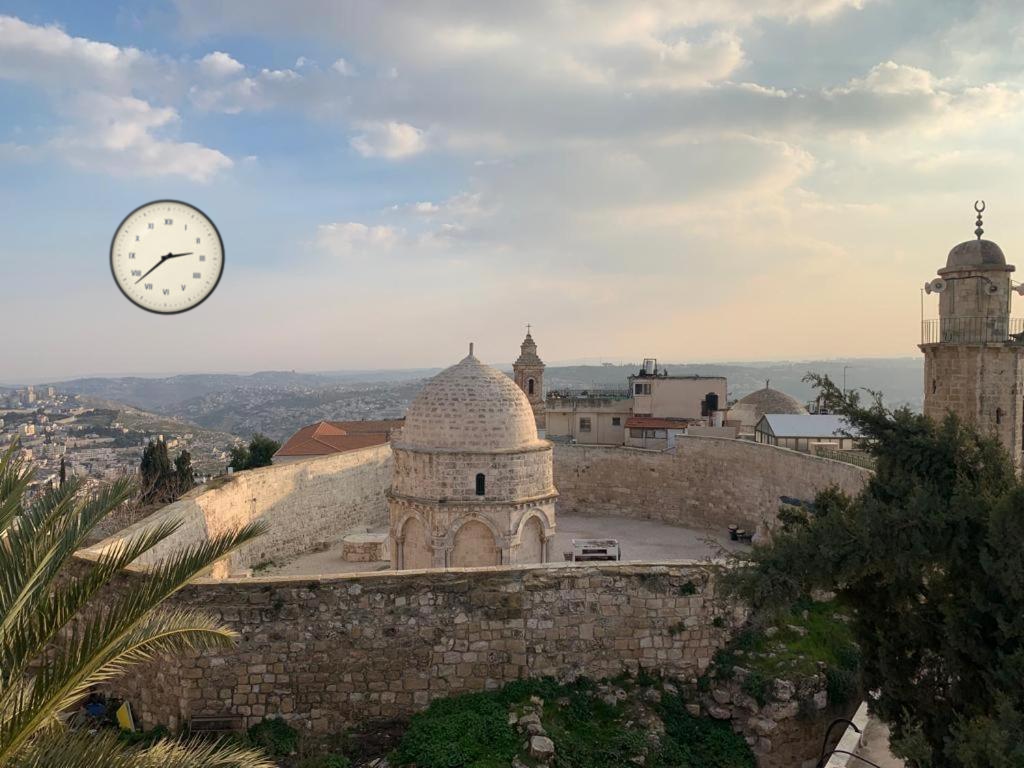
2:38
